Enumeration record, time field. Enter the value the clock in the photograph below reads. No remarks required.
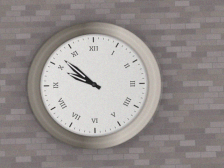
9:52
